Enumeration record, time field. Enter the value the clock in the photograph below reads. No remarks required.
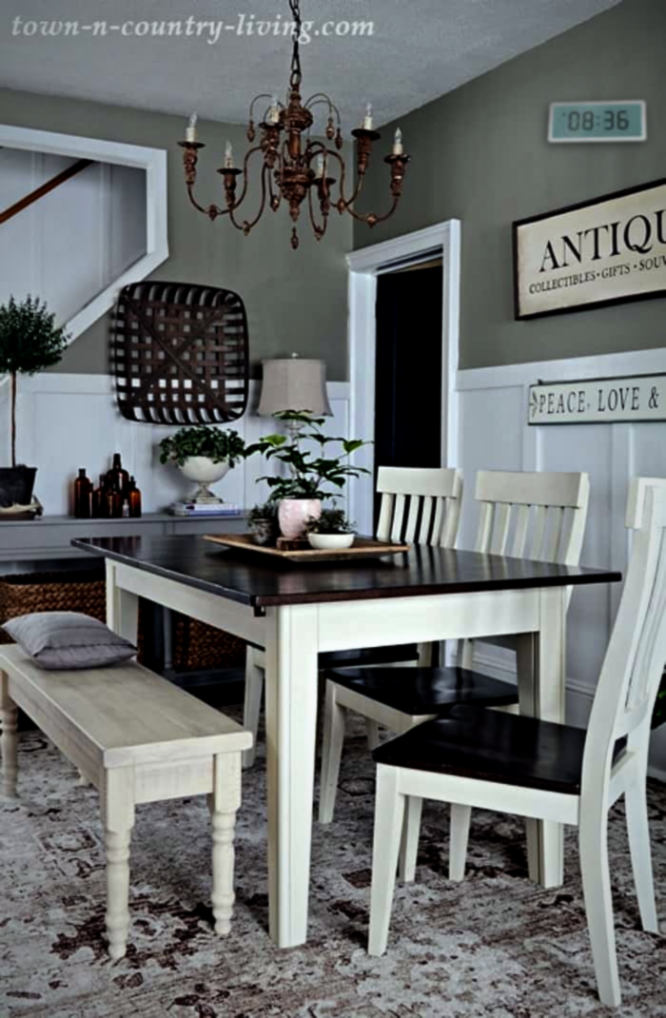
8:36
